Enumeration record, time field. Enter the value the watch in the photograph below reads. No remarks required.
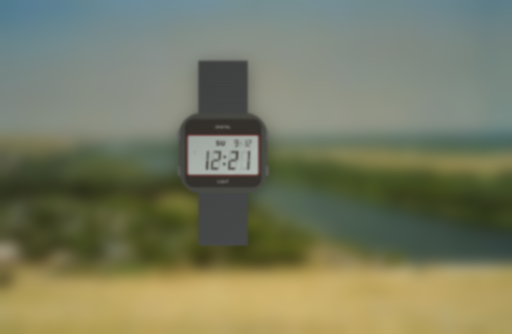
12:21
